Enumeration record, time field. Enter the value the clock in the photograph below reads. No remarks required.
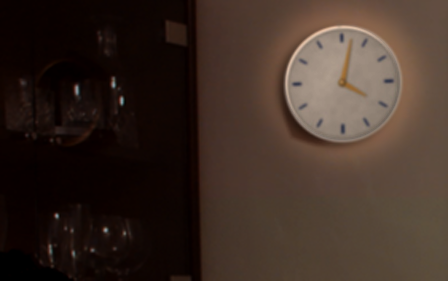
4:02
